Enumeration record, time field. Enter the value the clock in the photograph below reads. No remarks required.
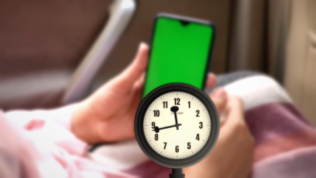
11:43
